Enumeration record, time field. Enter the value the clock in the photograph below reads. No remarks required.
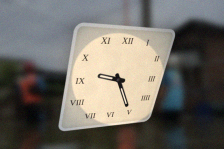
9:25
